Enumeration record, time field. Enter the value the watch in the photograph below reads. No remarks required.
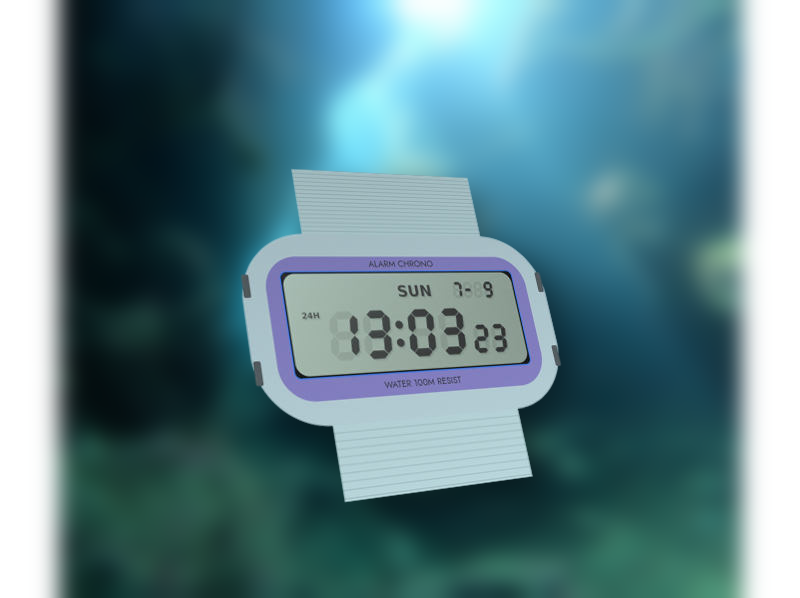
13:03:23
